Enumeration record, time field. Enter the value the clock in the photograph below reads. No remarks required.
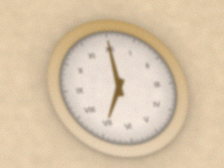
7:00
